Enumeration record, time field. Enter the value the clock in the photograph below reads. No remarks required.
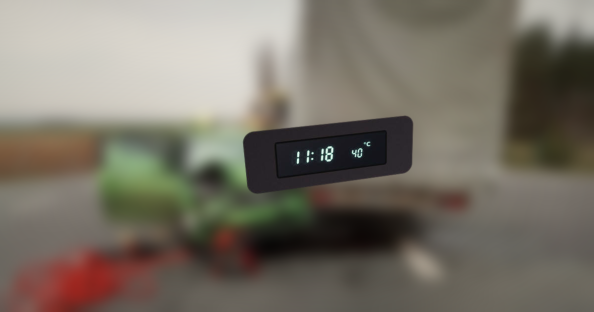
11:18
